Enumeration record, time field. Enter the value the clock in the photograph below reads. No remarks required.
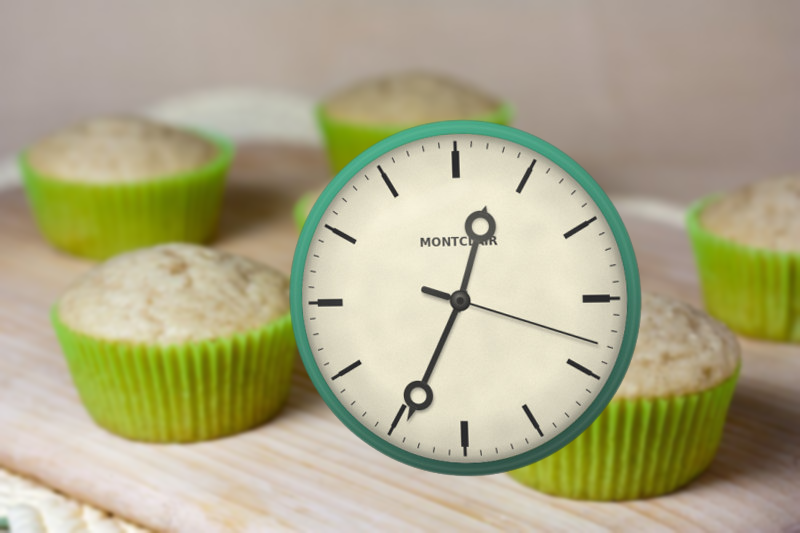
12:34:18
